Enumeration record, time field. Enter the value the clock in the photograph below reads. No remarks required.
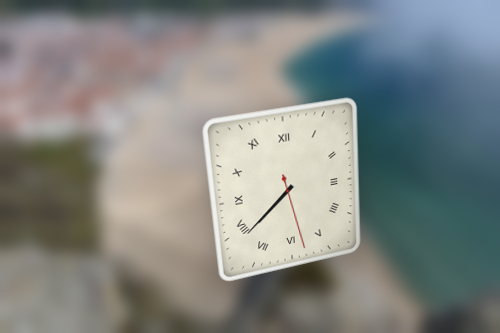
7:38:28
